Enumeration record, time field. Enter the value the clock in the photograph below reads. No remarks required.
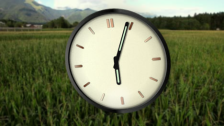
6:04
